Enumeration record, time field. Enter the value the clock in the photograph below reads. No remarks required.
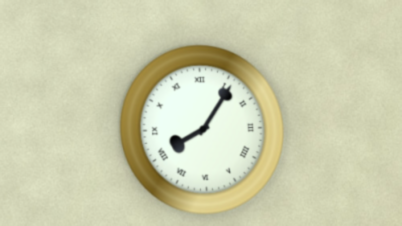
8:06
